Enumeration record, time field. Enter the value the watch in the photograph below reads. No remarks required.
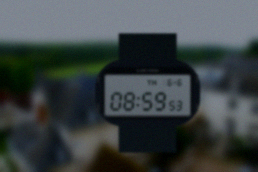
8:59
